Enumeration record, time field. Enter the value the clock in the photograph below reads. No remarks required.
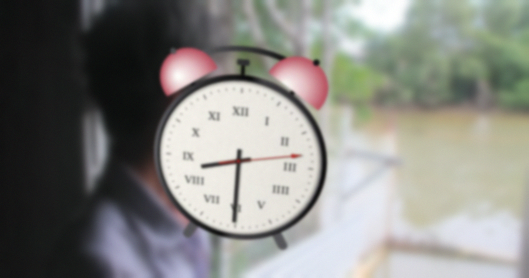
8:30:13
